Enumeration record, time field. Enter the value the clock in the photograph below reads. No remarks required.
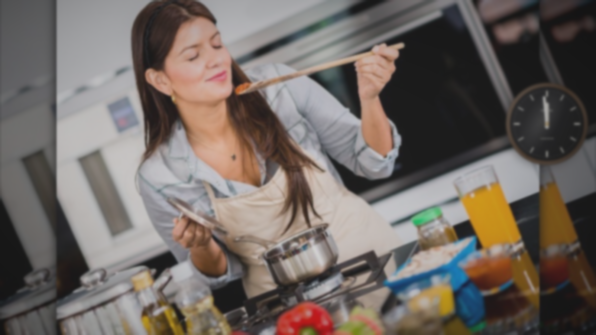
11:59
